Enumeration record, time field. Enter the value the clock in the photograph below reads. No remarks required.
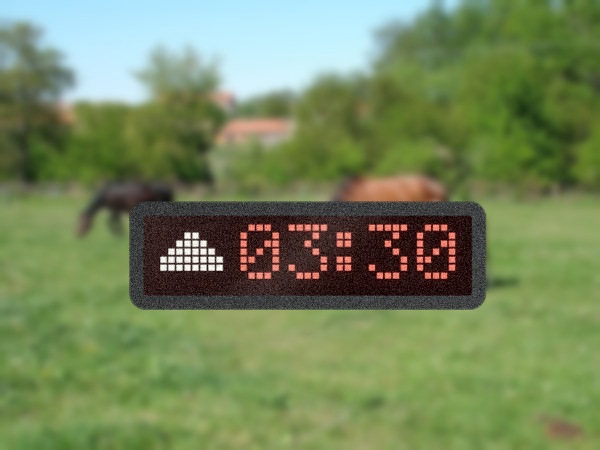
3:30
